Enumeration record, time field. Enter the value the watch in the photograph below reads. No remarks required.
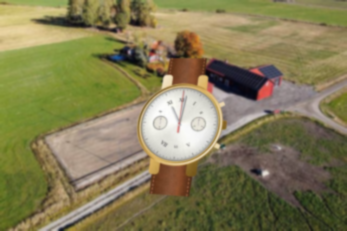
11:01
